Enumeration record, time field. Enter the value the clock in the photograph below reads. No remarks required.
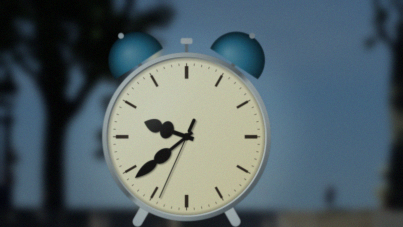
9:38:34
